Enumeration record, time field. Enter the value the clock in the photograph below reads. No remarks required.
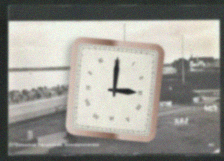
3:00
